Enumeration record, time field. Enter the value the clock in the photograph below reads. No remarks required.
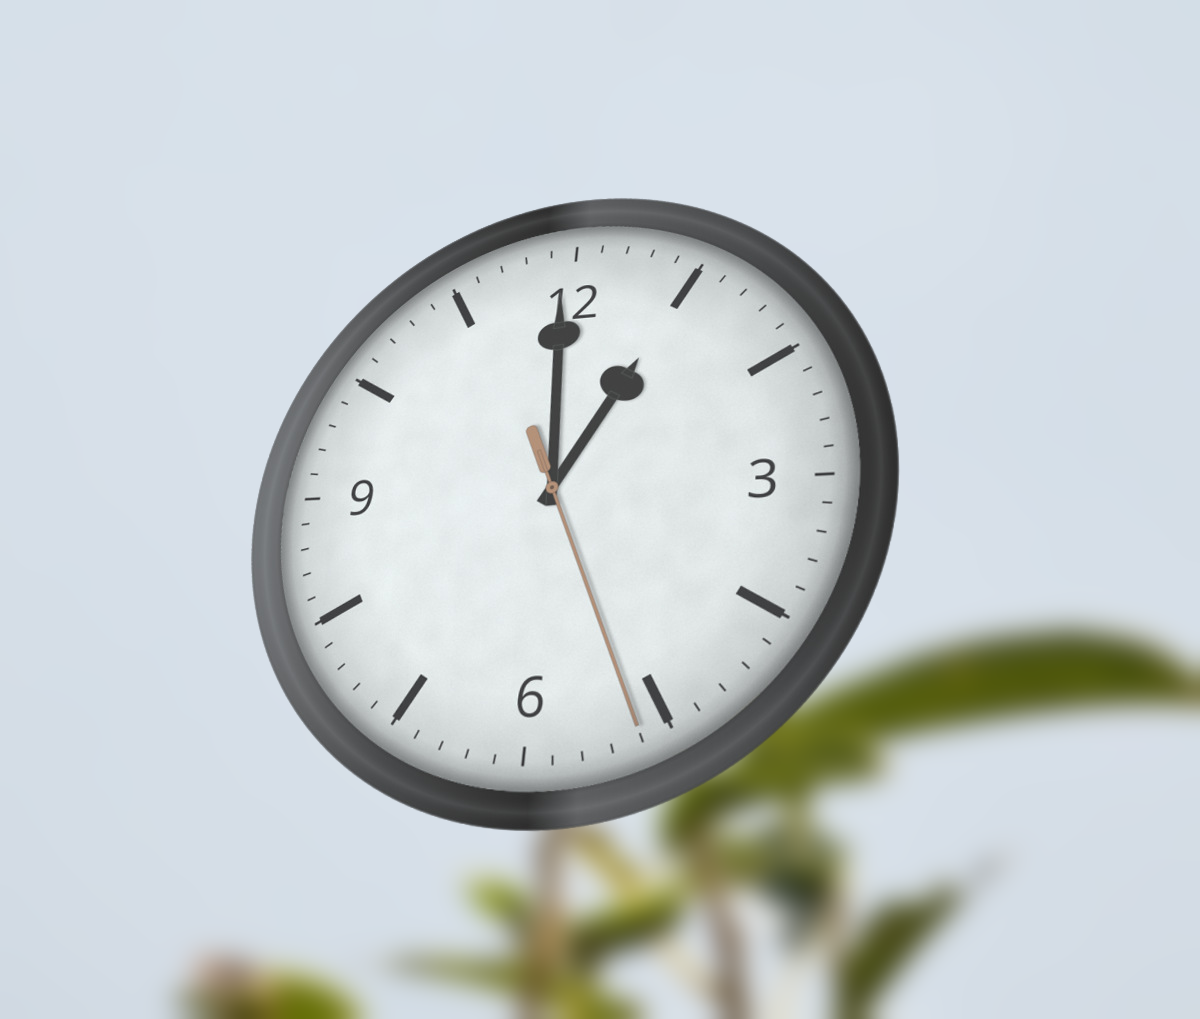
12:59:26
